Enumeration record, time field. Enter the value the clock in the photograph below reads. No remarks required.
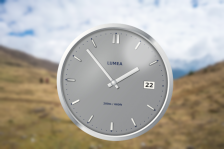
1:53
